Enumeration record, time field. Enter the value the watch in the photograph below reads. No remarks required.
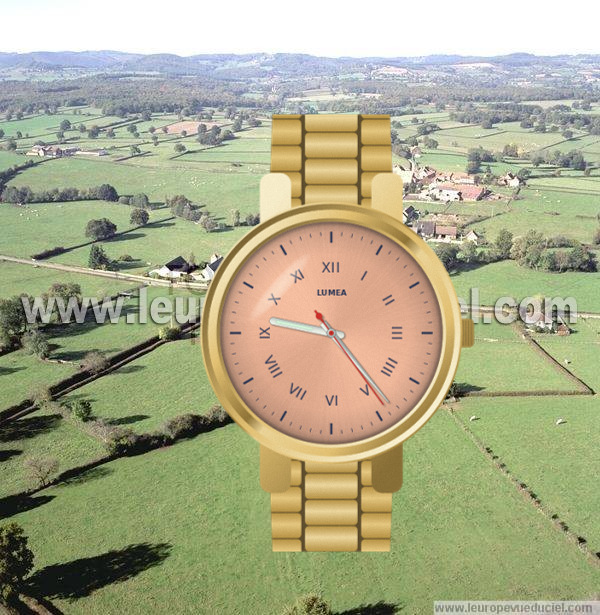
9:23:24
